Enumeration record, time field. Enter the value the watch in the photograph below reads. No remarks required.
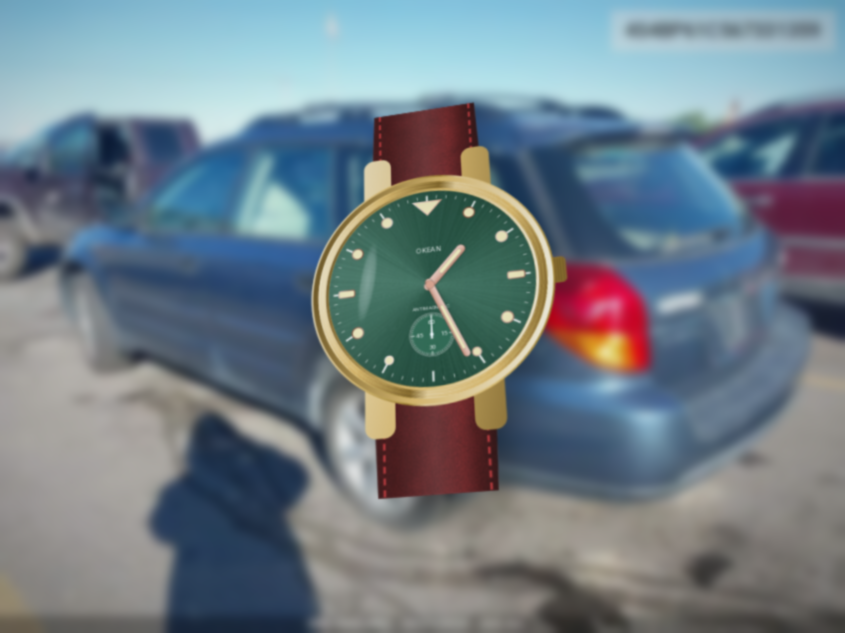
1:26
